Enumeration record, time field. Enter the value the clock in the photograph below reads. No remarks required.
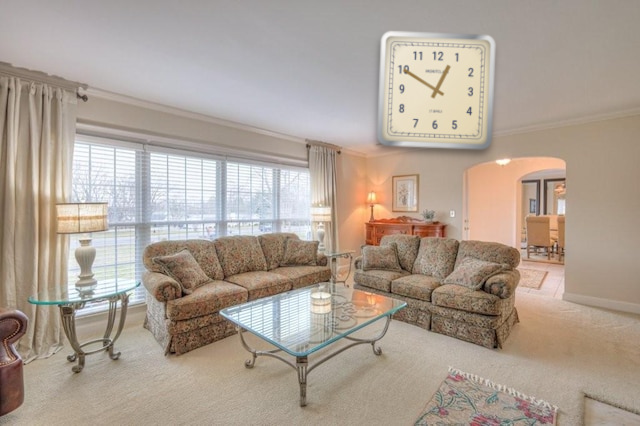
12:50
